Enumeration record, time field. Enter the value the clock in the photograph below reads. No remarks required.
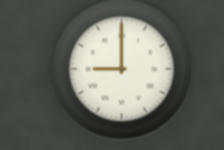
9:00
